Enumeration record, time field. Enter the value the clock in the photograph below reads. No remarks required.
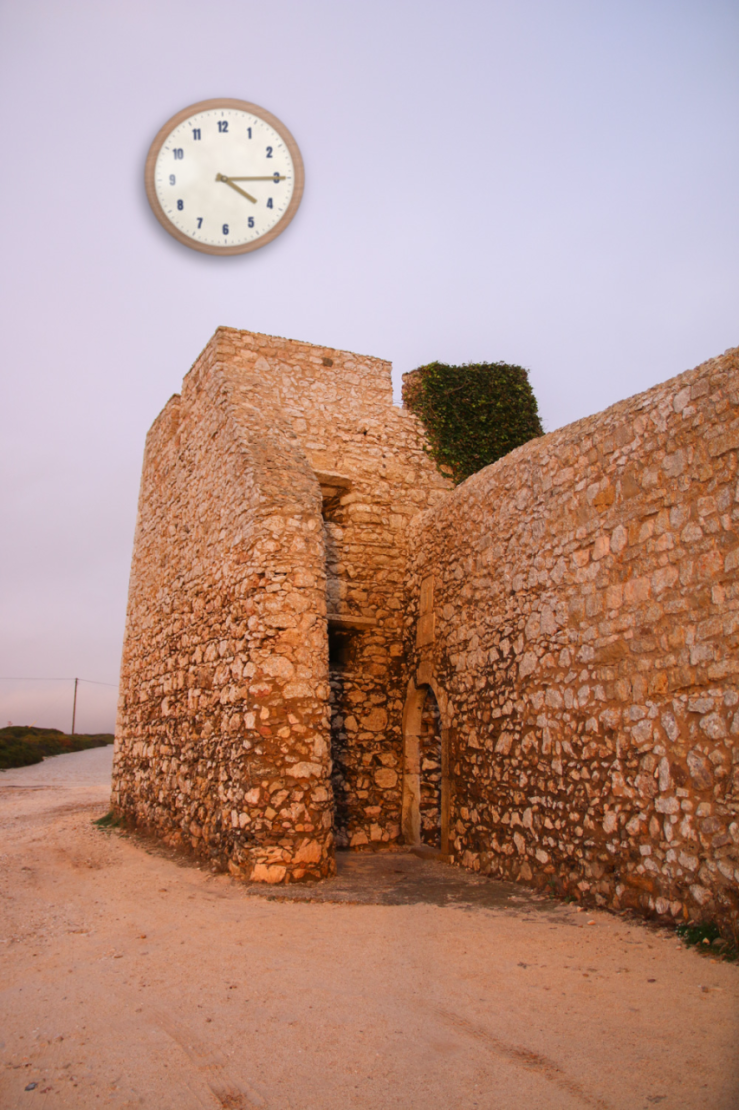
4:15
